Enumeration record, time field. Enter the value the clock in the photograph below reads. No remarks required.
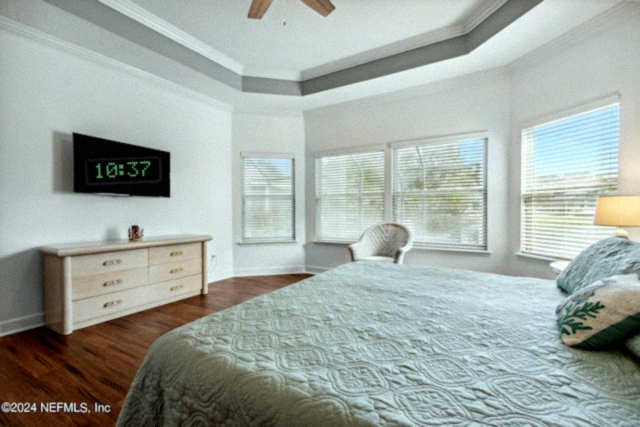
10:37
